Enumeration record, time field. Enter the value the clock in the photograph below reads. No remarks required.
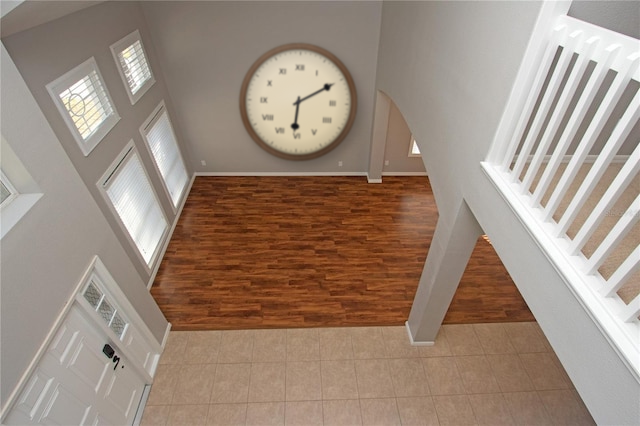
6:10
